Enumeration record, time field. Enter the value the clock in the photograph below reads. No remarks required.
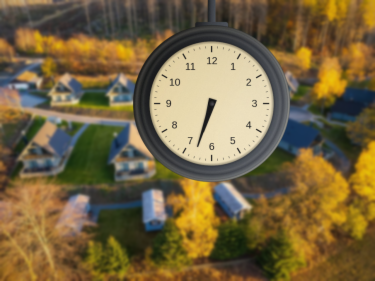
6:33
